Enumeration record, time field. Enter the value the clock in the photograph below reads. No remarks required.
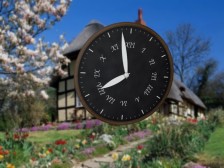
7:58
